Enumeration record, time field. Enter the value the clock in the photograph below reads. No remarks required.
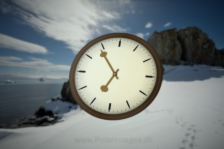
6:54
